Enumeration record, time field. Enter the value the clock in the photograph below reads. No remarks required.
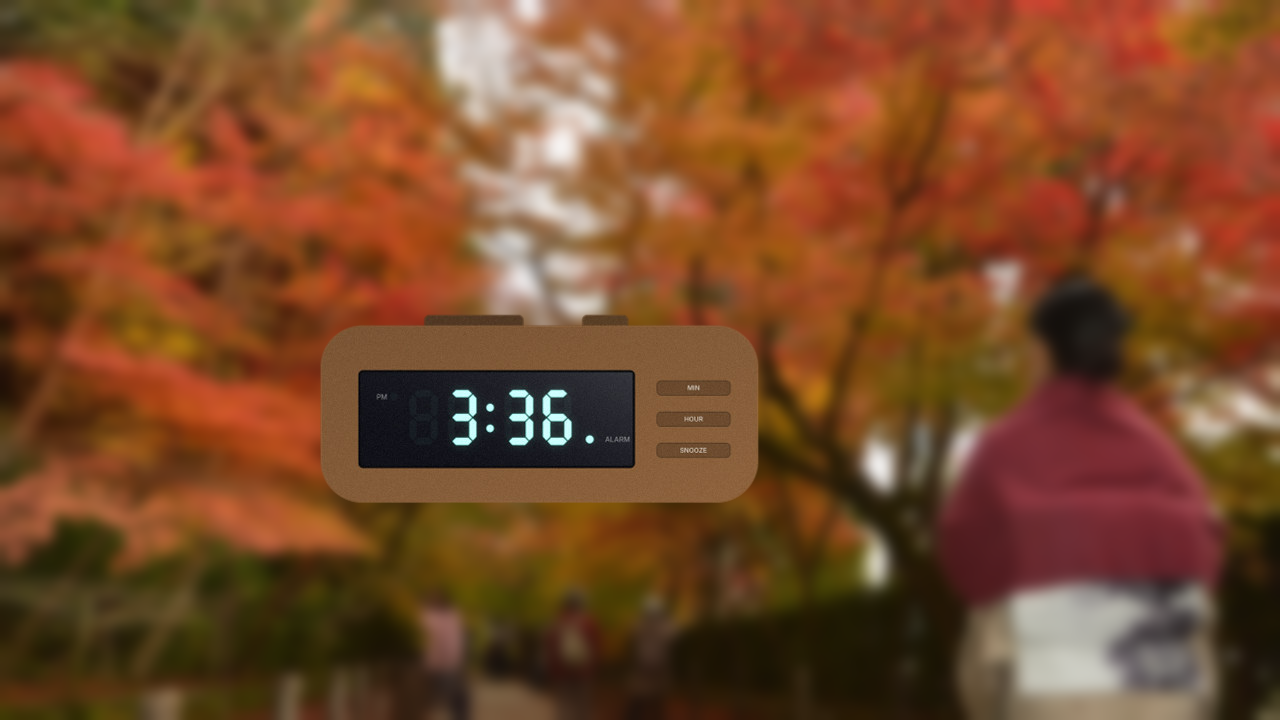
3:36
